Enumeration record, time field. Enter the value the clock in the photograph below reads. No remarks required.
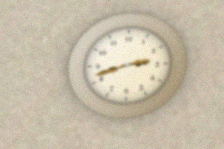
2:42
